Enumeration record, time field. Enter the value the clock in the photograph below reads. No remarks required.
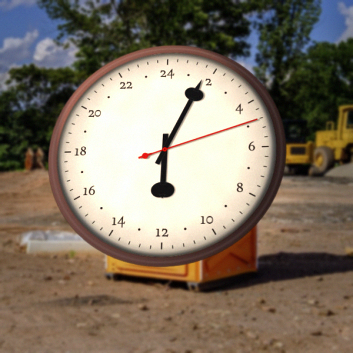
12:04:12
